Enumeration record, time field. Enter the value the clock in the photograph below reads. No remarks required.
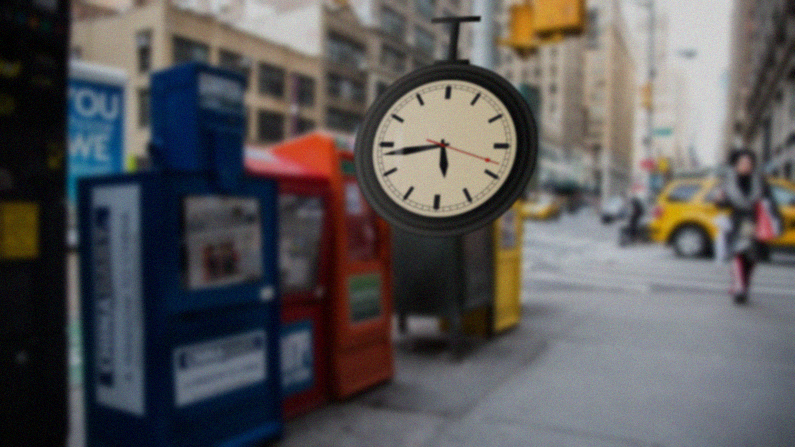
5:43:18
